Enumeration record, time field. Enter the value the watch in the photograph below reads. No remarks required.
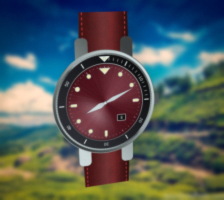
8:11
